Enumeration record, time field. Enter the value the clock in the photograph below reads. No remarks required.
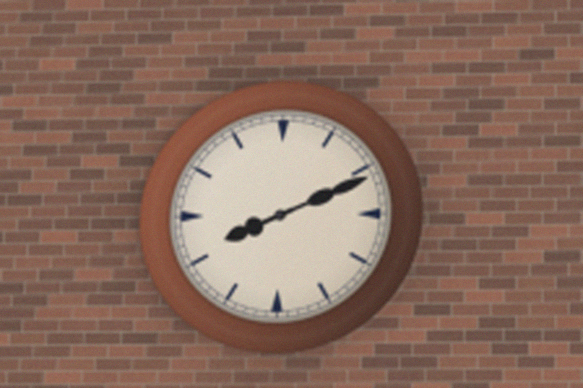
8:11
